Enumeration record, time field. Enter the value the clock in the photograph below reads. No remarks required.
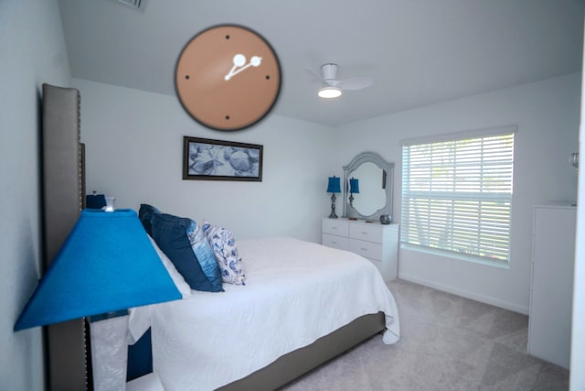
1:10
